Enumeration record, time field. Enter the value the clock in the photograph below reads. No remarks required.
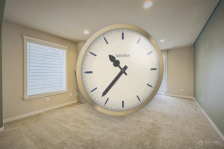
10:37
